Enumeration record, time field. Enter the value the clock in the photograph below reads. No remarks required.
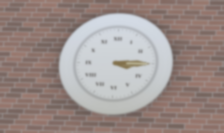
3:15
